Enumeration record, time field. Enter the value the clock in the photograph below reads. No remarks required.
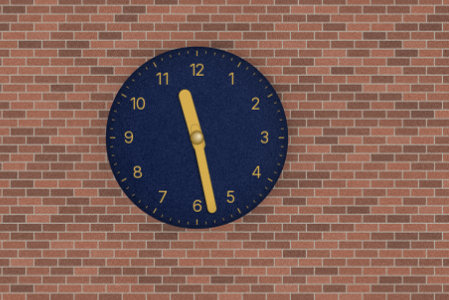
11:28
